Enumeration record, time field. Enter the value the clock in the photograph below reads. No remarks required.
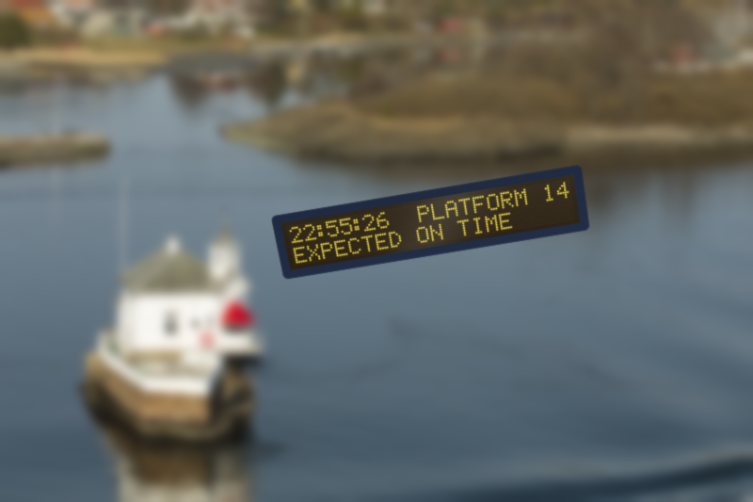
22:55:26
